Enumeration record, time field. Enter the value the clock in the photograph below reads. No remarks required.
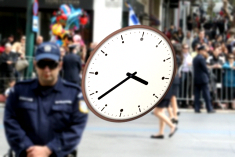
3:38
